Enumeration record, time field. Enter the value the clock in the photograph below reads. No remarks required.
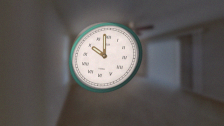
9:58
